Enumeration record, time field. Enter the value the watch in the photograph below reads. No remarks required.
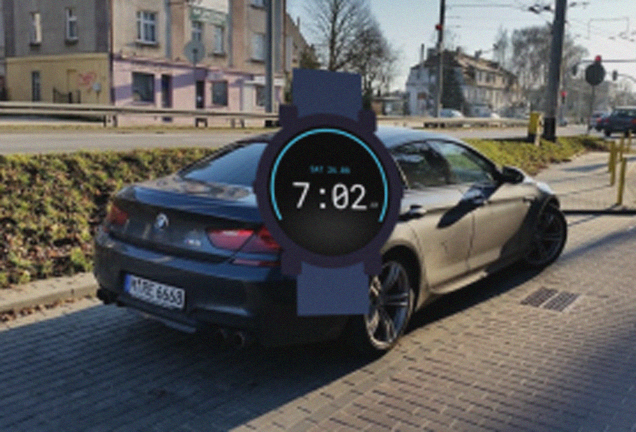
7:02
